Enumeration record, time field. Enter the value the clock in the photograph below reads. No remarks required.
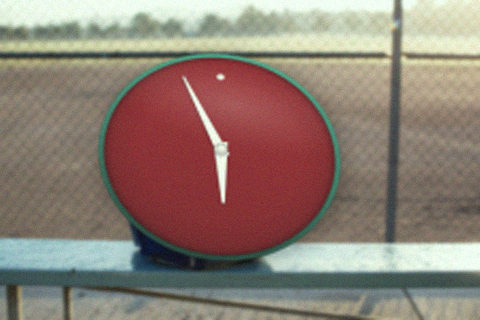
5:56
